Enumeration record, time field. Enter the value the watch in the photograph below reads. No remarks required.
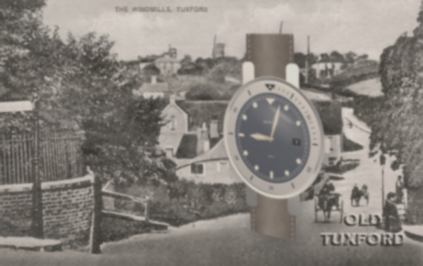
9:03
